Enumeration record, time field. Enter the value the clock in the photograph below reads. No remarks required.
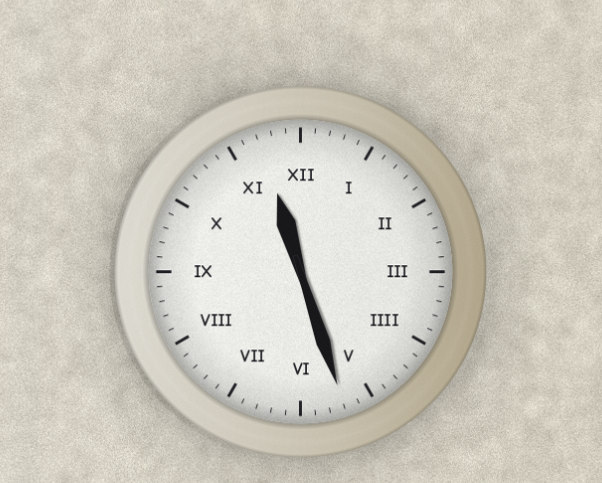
11:27
